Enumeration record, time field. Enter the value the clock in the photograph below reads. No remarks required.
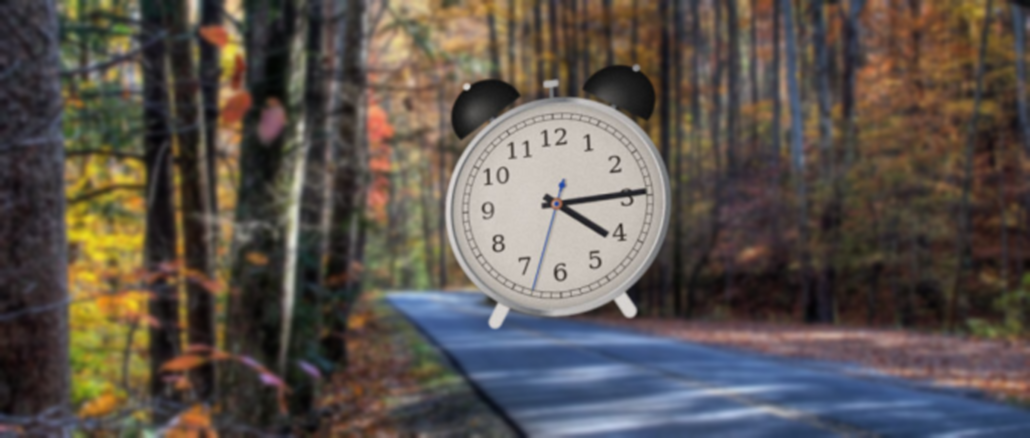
4:14:33
